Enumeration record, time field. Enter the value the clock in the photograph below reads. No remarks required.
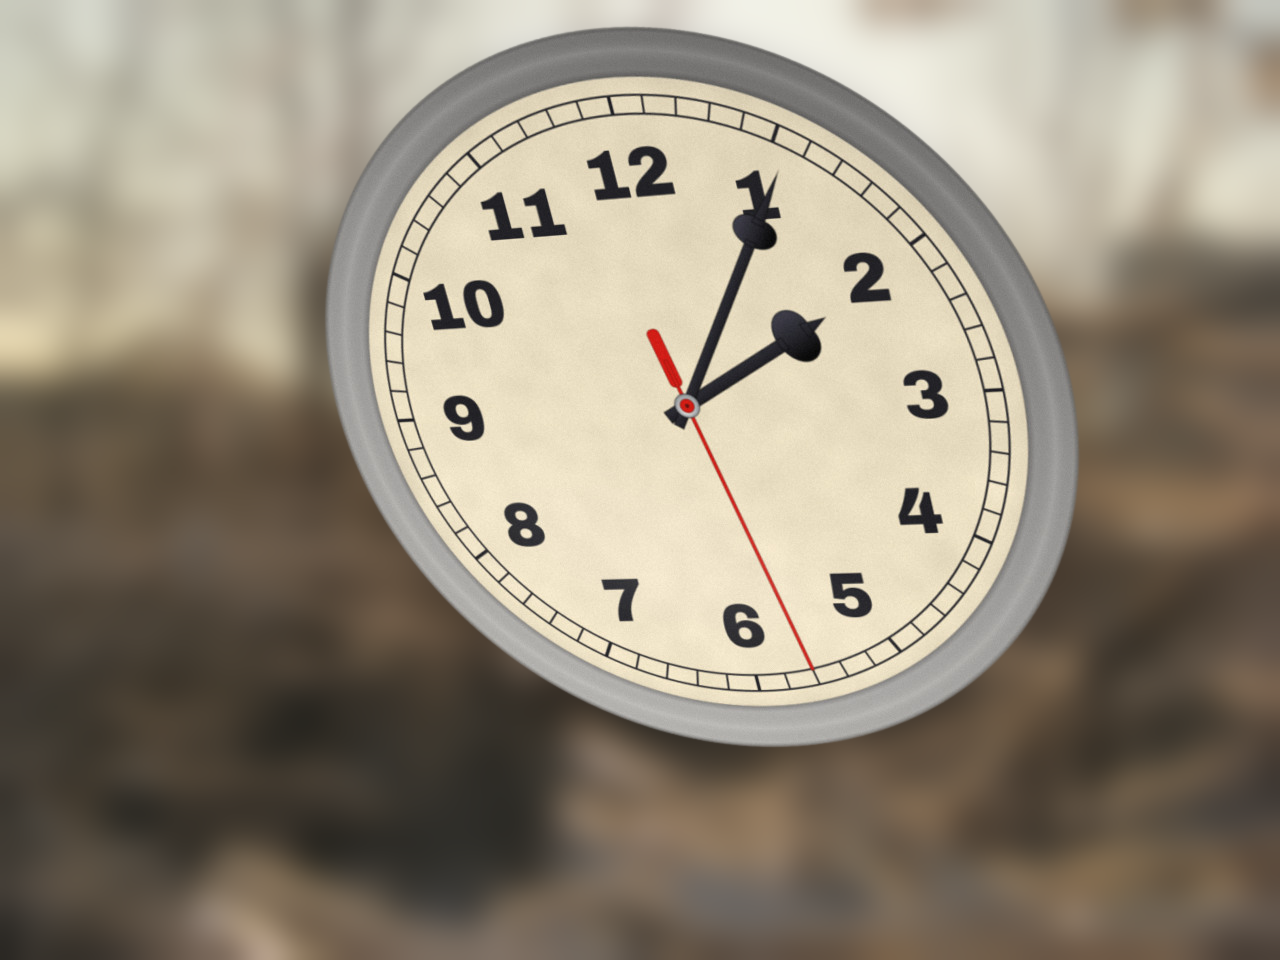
2:05:28
